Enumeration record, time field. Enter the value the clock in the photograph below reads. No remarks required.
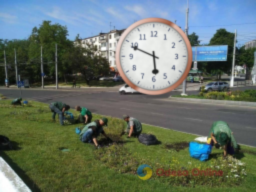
5:49
